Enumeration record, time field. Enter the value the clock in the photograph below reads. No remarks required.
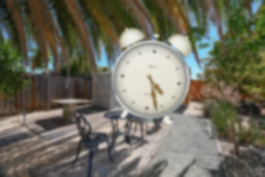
4:27
